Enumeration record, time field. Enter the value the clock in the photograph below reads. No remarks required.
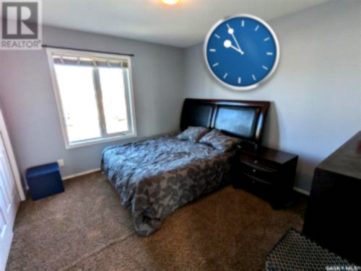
9:55
